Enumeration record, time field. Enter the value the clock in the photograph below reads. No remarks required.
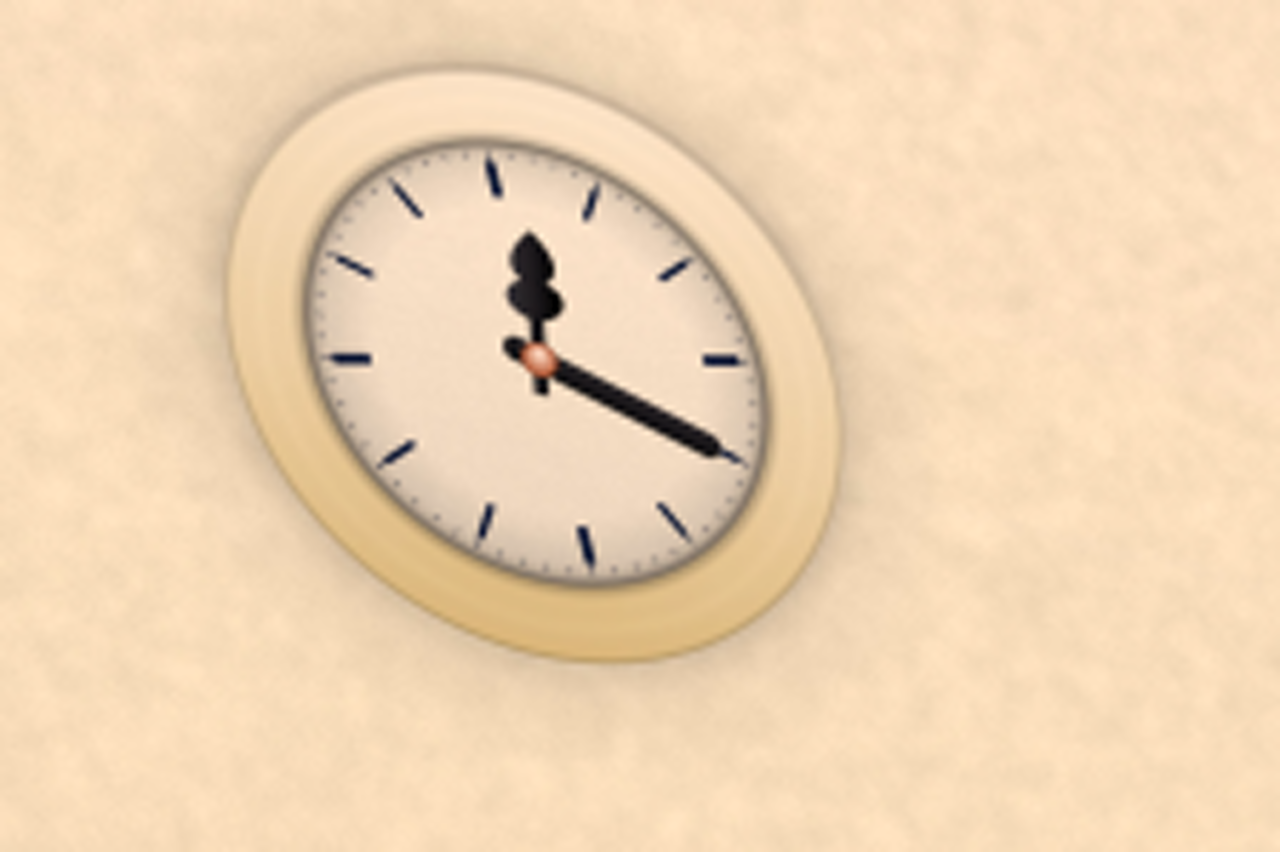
12:20
